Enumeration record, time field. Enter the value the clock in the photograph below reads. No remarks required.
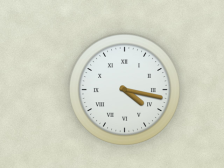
4:17
